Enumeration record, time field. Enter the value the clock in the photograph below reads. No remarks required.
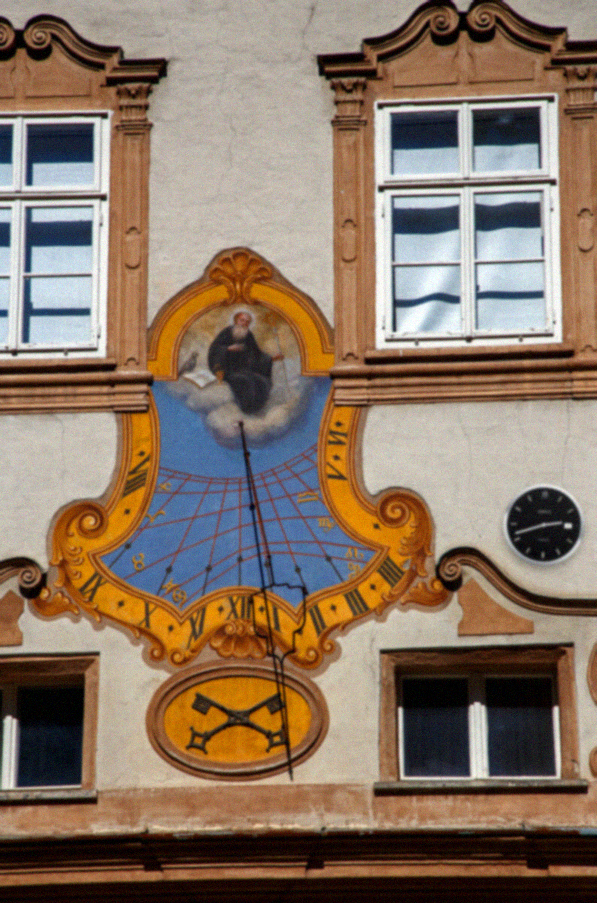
2:42
